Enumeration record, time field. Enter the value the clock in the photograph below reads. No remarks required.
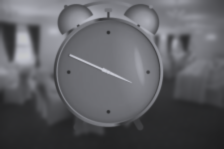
3:49
